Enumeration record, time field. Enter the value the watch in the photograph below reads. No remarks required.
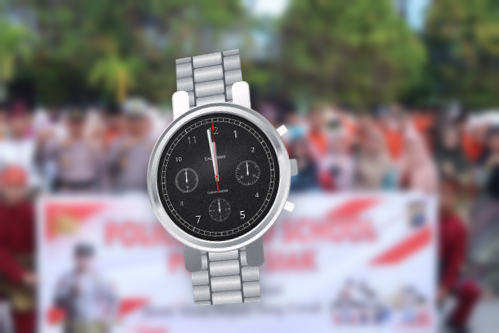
11:59
